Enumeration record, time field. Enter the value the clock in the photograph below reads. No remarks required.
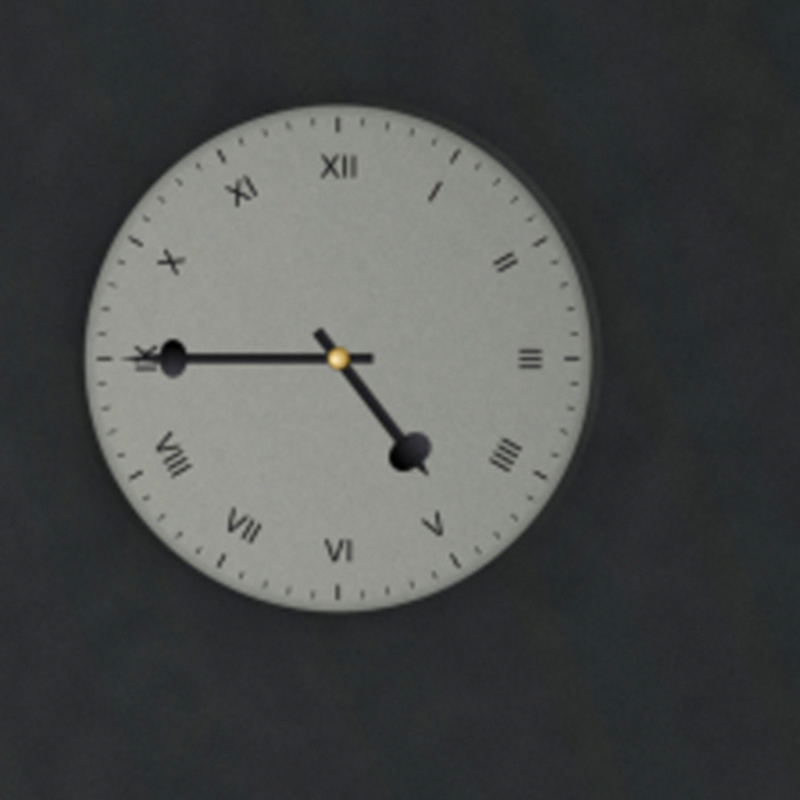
4:45
